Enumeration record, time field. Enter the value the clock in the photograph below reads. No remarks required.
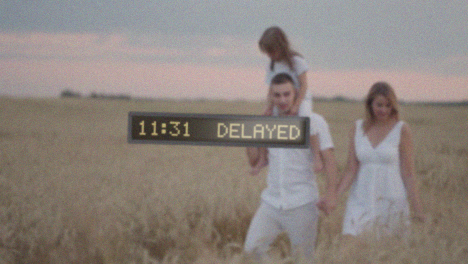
11:31
